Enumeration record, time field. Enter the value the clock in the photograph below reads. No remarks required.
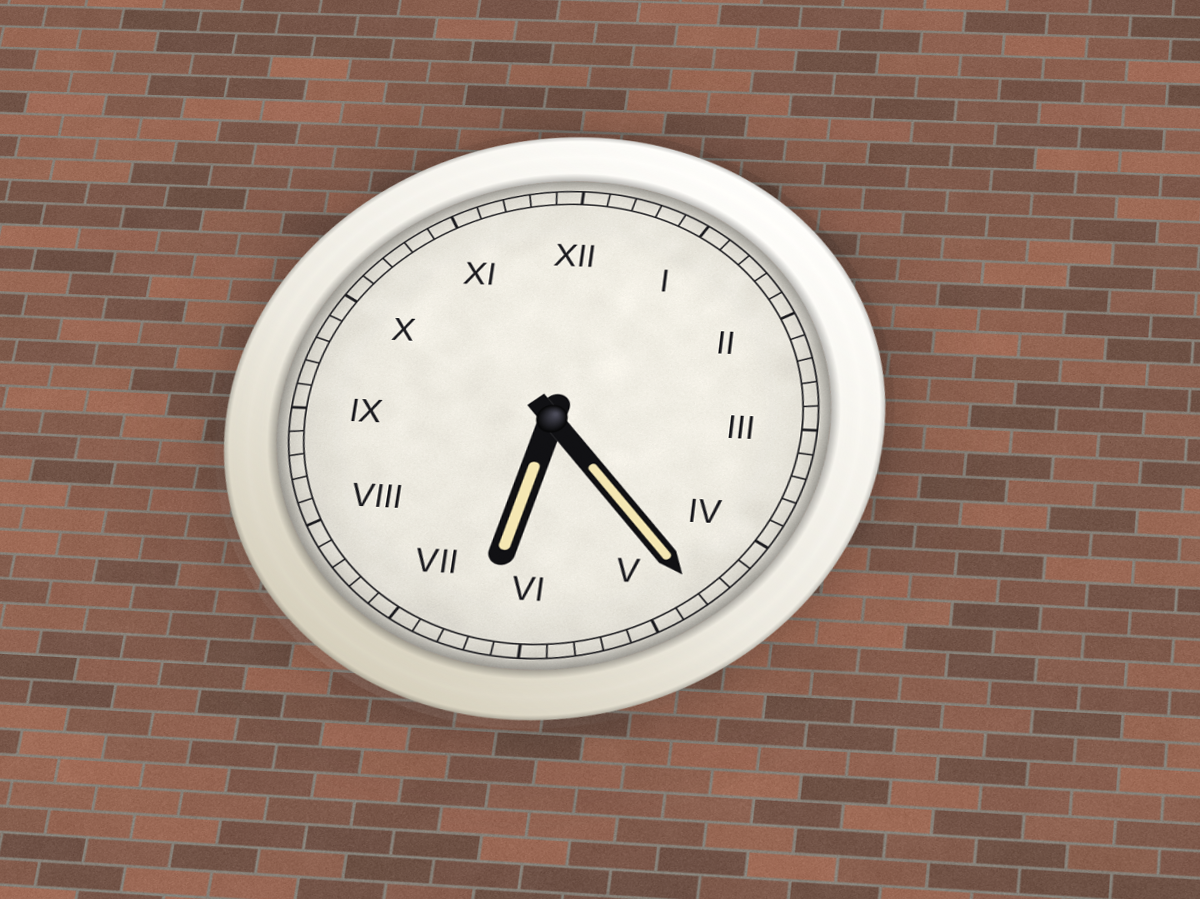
6:23
